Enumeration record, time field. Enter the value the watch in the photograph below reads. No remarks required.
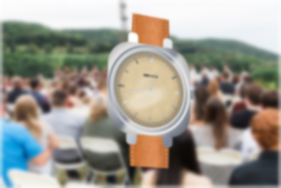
12:43
